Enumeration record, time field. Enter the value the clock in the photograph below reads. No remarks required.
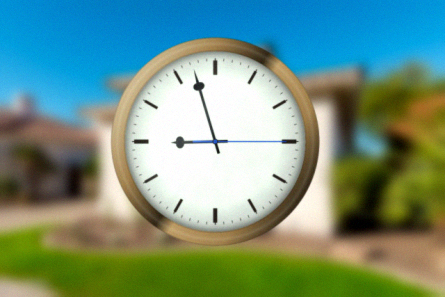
8:57:15
